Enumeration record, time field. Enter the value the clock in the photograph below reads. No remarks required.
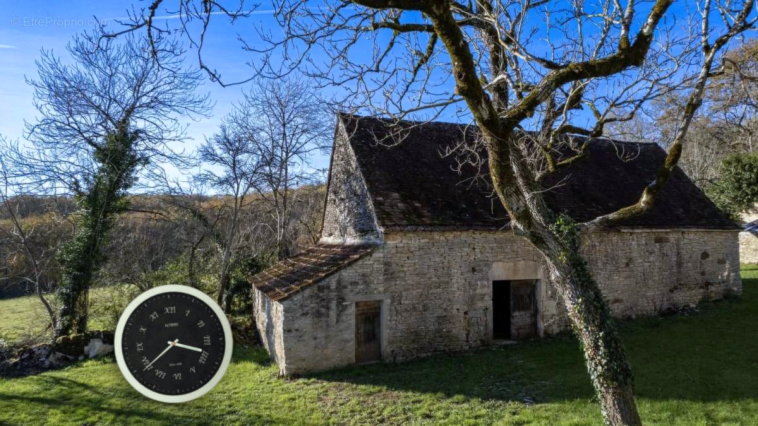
3:39
